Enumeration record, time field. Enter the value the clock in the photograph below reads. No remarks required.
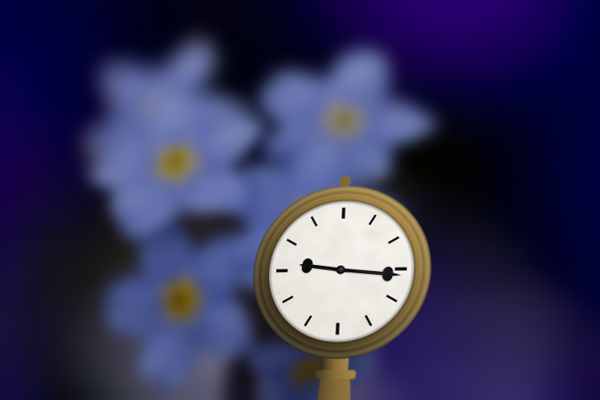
9:16
